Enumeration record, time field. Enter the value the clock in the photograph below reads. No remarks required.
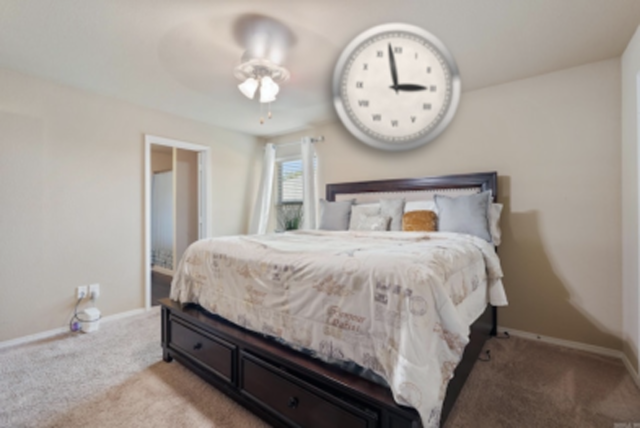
2:58
